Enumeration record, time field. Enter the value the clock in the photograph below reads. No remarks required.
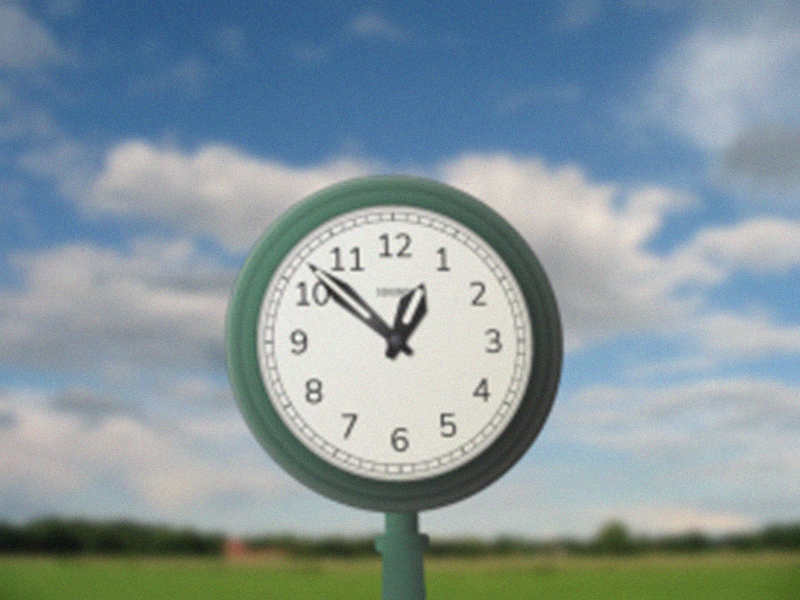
12:52
